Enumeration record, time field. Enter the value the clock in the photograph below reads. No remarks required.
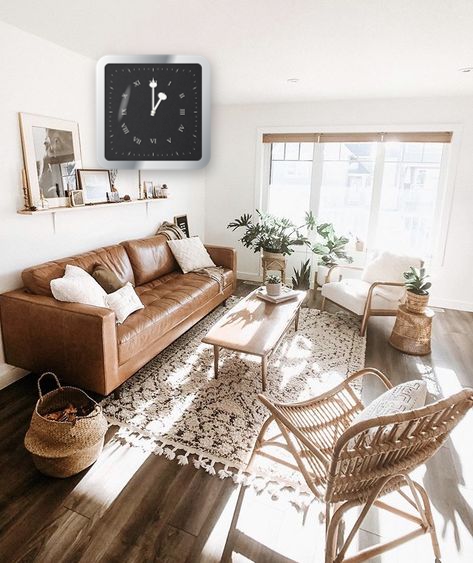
1:00
